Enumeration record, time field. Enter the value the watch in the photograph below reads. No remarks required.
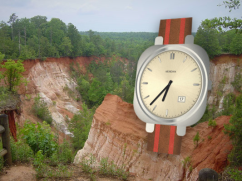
6:37
